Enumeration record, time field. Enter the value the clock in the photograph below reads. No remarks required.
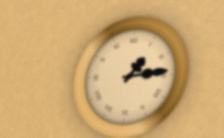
1:14
